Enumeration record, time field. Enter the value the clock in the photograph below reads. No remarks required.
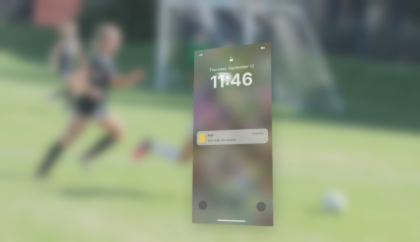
11:46
